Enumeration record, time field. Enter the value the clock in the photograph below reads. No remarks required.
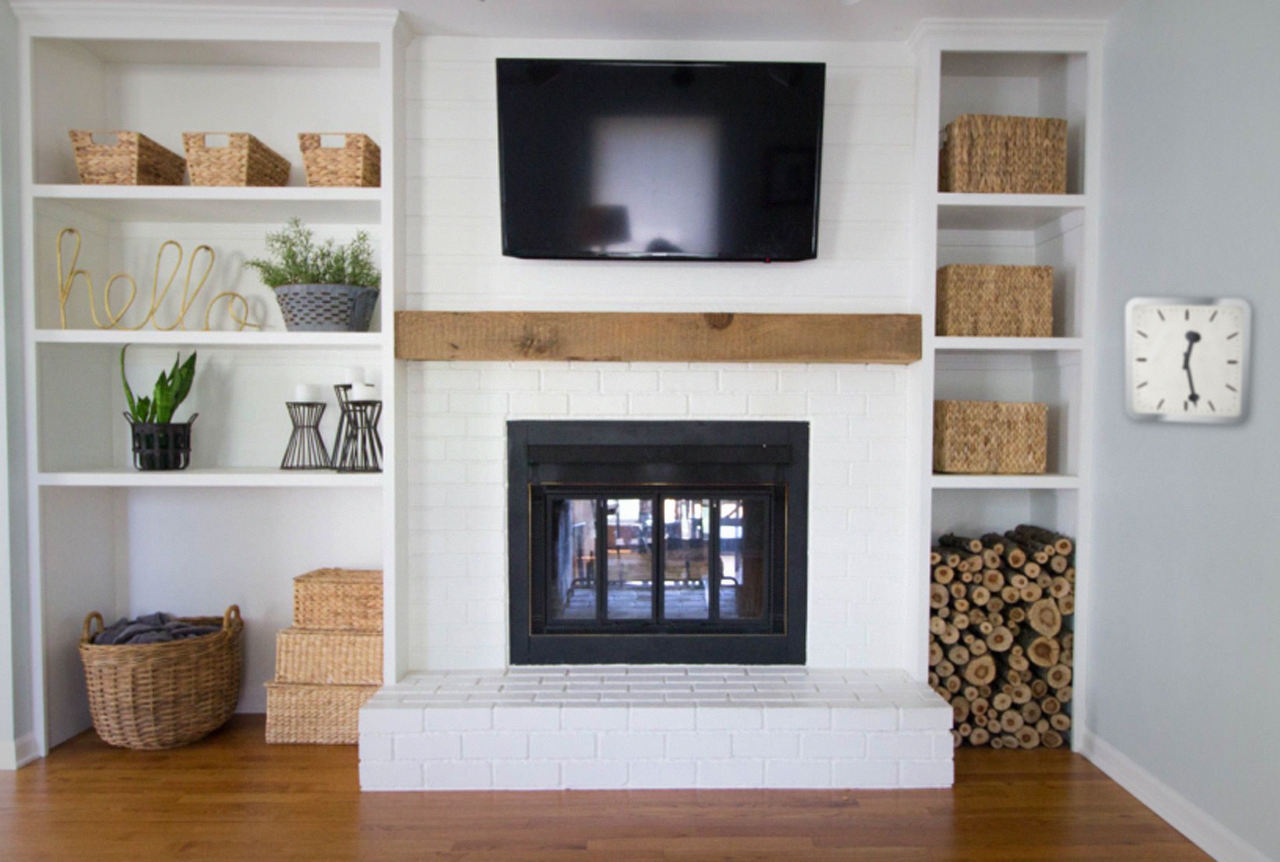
12:28
